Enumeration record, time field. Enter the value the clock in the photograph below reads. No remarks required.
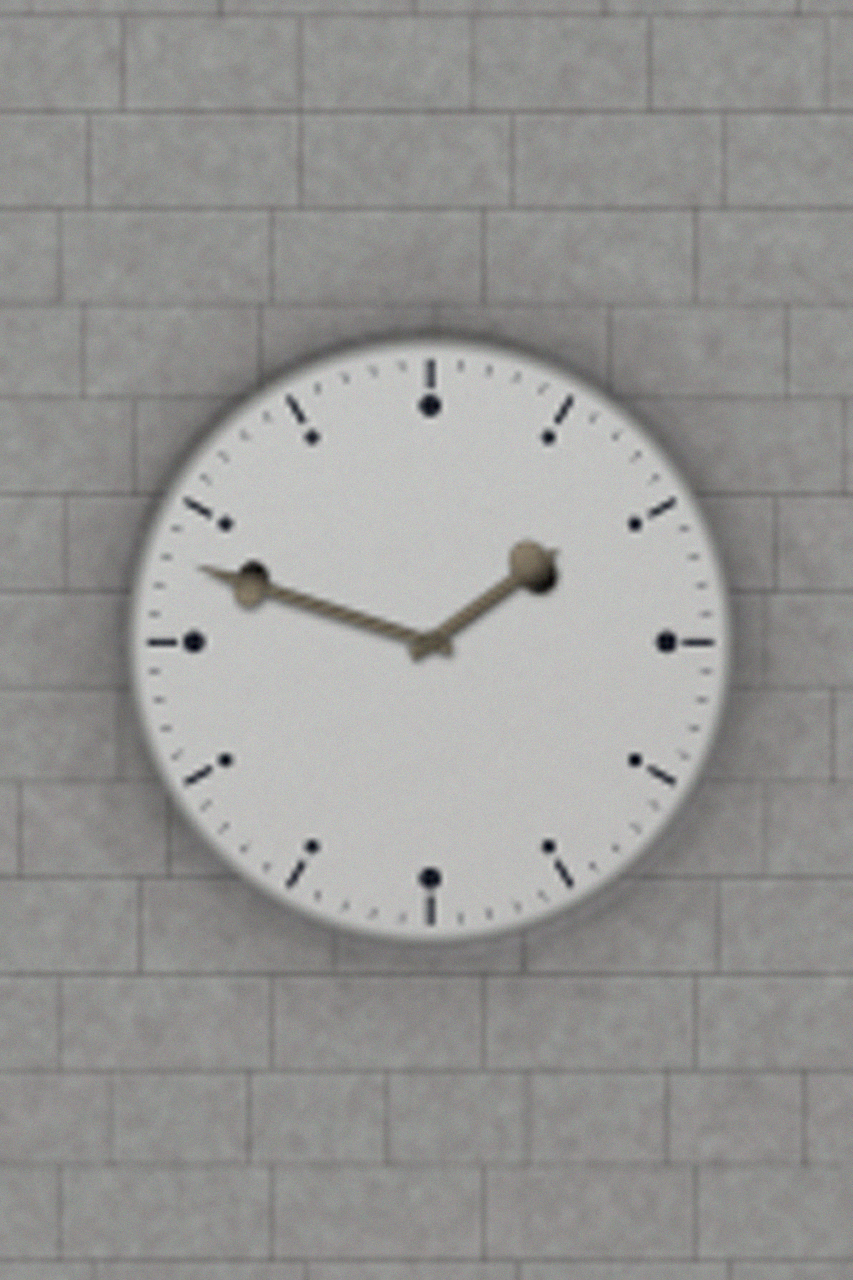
1:48
